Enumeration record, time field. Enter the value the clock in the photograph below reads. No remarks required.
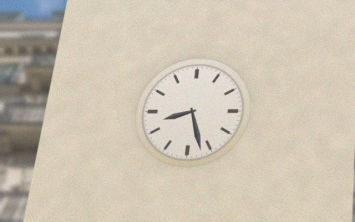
8:27
